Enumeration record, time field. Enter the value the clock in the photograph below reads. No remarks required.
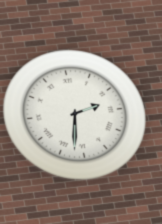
2:32
